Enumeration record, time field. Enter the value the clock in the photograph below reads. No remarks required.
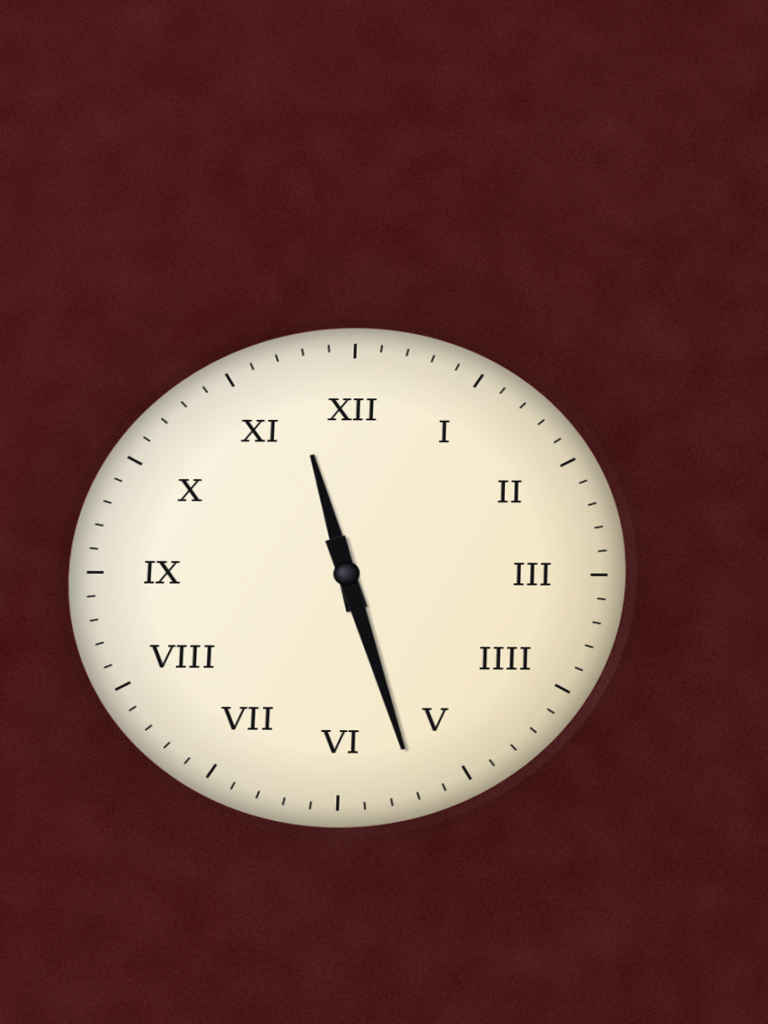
11:27
